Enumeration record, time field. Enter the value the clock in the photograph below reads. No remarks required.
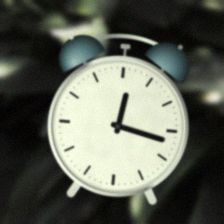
12:17
